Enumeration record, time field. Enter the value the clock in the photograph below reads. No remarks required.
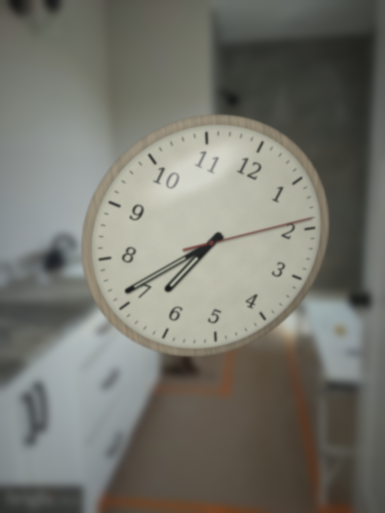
6:36:09
